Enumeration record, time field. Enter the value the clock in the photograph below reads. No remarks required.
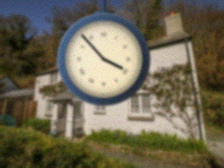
3:53
